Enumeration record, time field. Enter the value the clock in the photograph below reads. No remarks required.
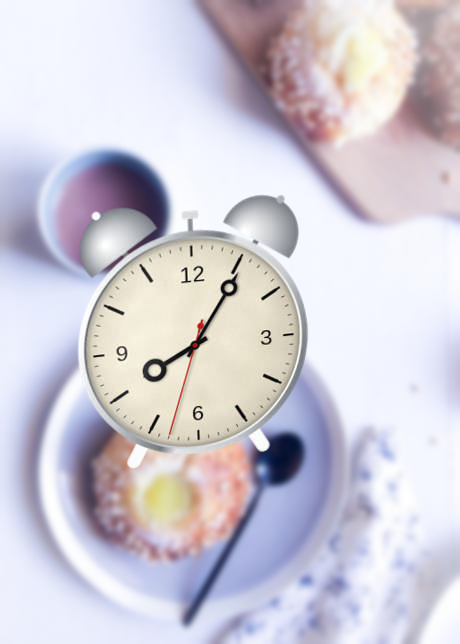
8:05:33
